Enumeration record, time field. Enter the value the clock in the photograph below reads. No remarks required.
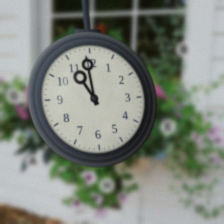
10:59
